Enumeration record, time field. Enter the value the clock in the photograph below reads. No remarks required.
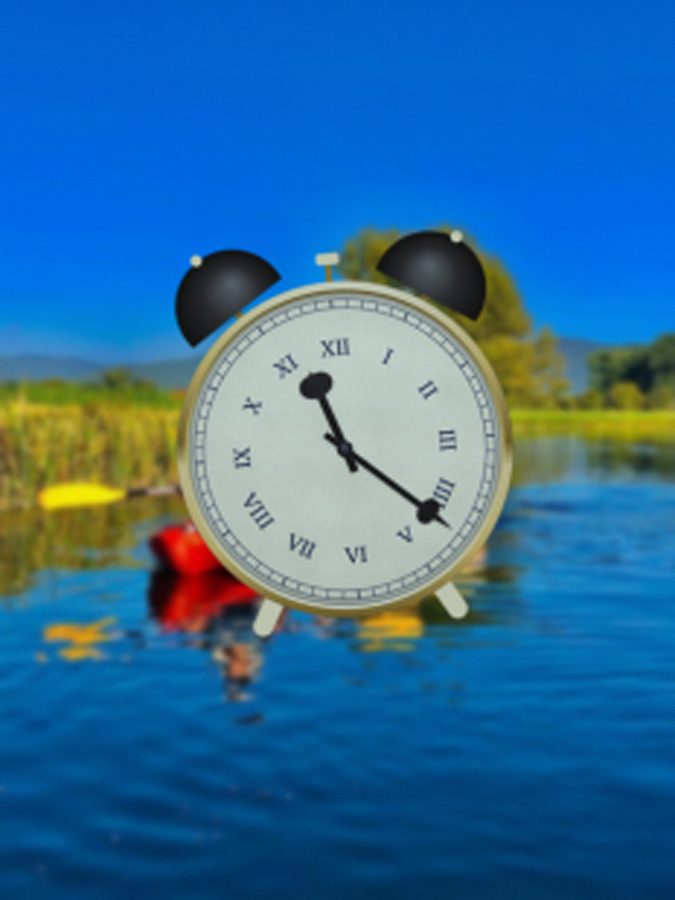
11:22
